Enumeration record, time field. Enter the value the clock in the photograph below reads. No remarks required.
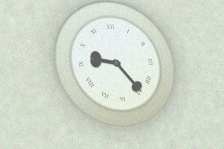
9:24
